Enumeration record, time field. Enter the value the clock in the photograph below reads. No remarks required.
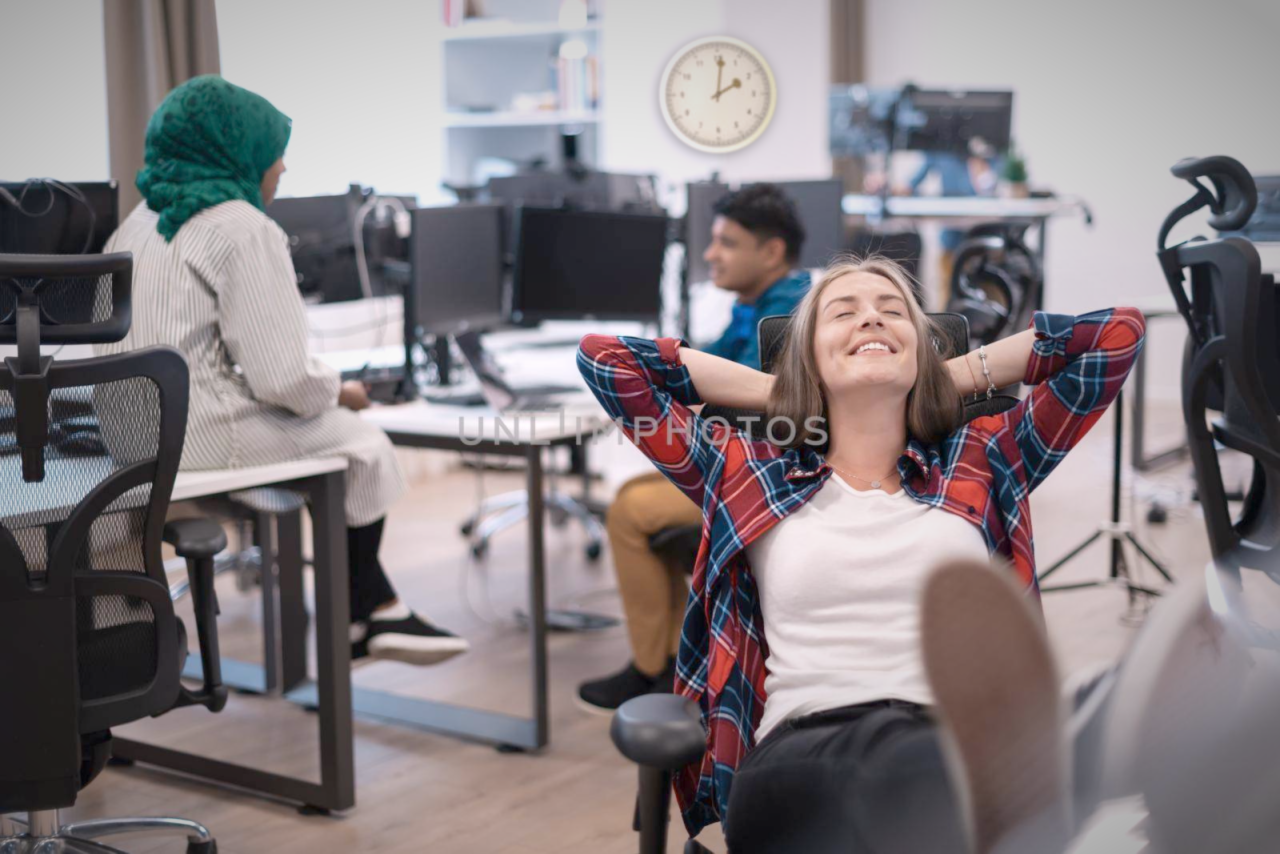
2:01
